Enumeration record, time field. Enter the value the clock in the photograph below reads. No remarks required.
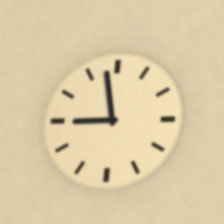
8:58
